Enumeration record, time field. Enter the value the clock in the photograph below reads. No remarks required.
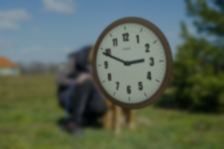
2:49
